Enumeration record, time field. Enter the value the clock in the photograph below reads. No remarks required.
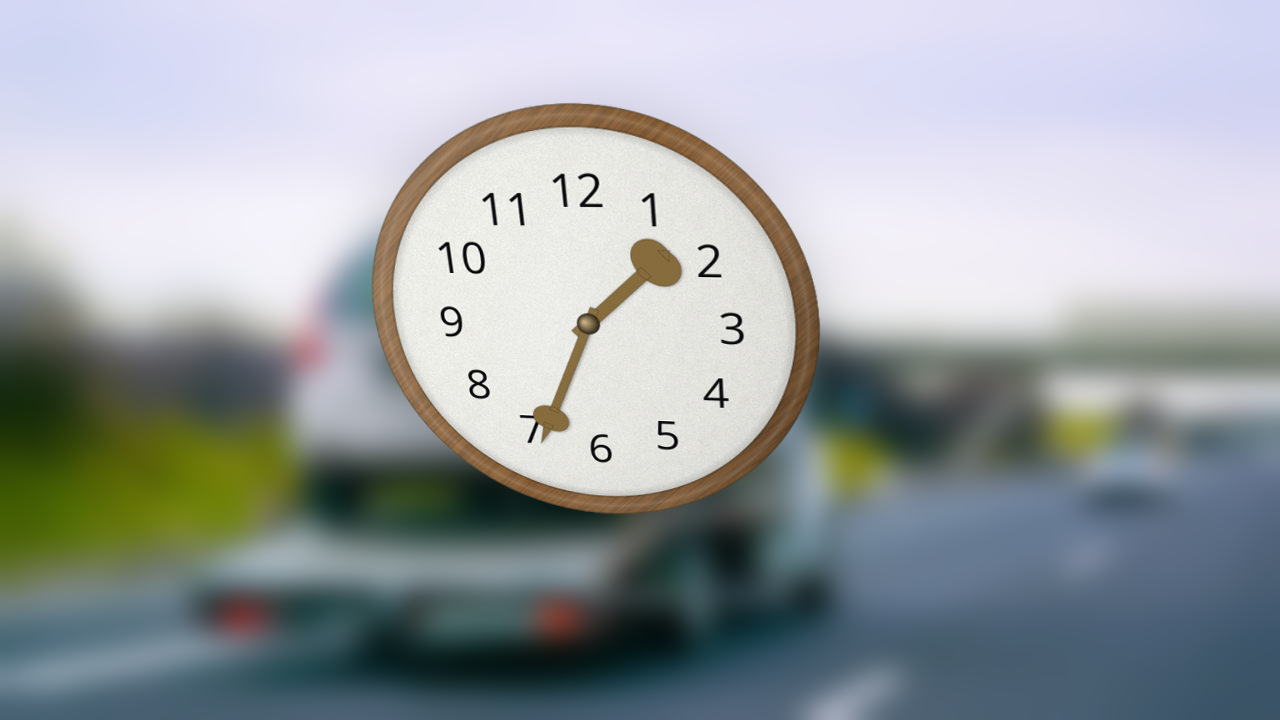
1:34
